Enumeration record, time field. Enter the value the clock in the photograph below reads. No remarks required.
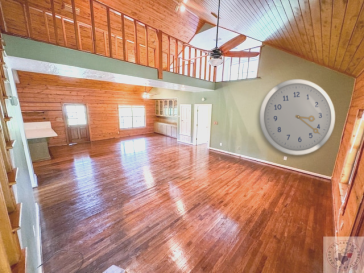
3:22
